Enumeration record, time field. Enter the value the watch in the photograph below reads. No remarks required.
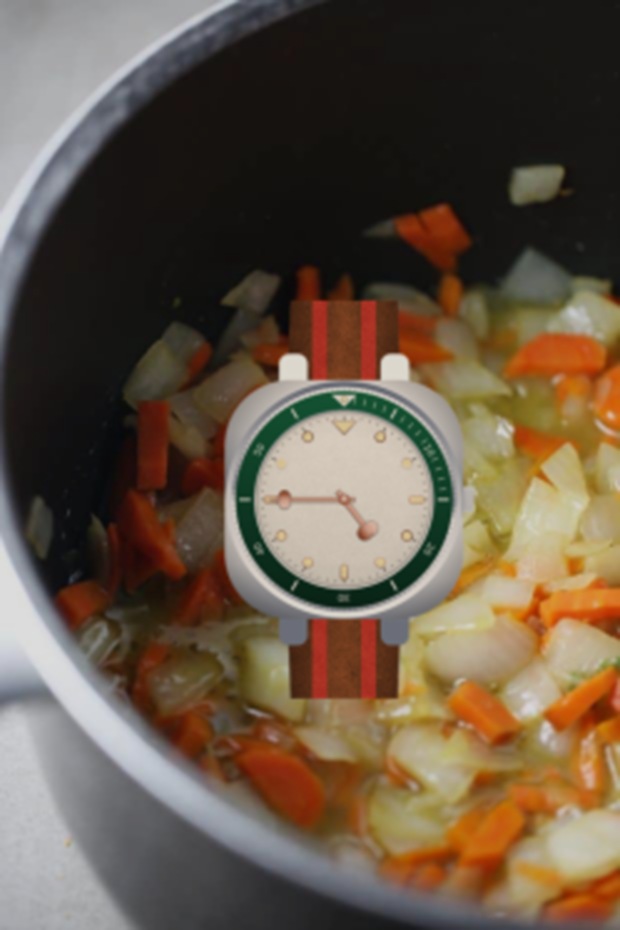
4:45
